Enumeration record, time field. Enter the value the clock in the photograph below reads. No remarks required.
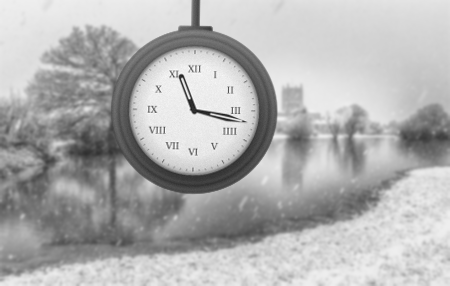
11:17
